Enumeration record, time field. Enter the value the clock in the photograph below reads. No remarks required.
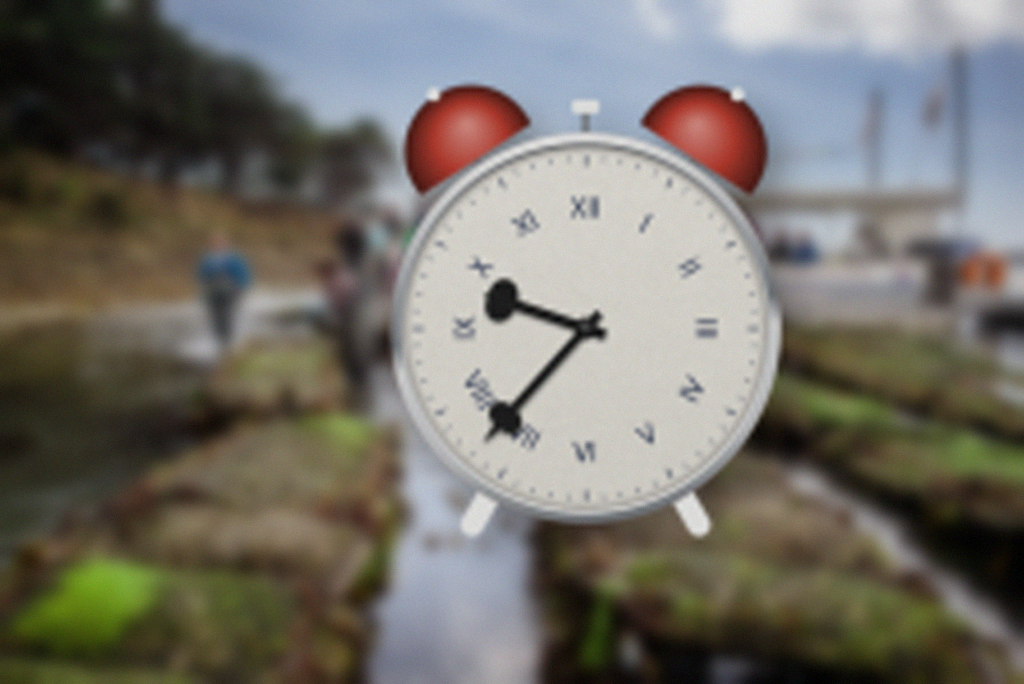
9:37
